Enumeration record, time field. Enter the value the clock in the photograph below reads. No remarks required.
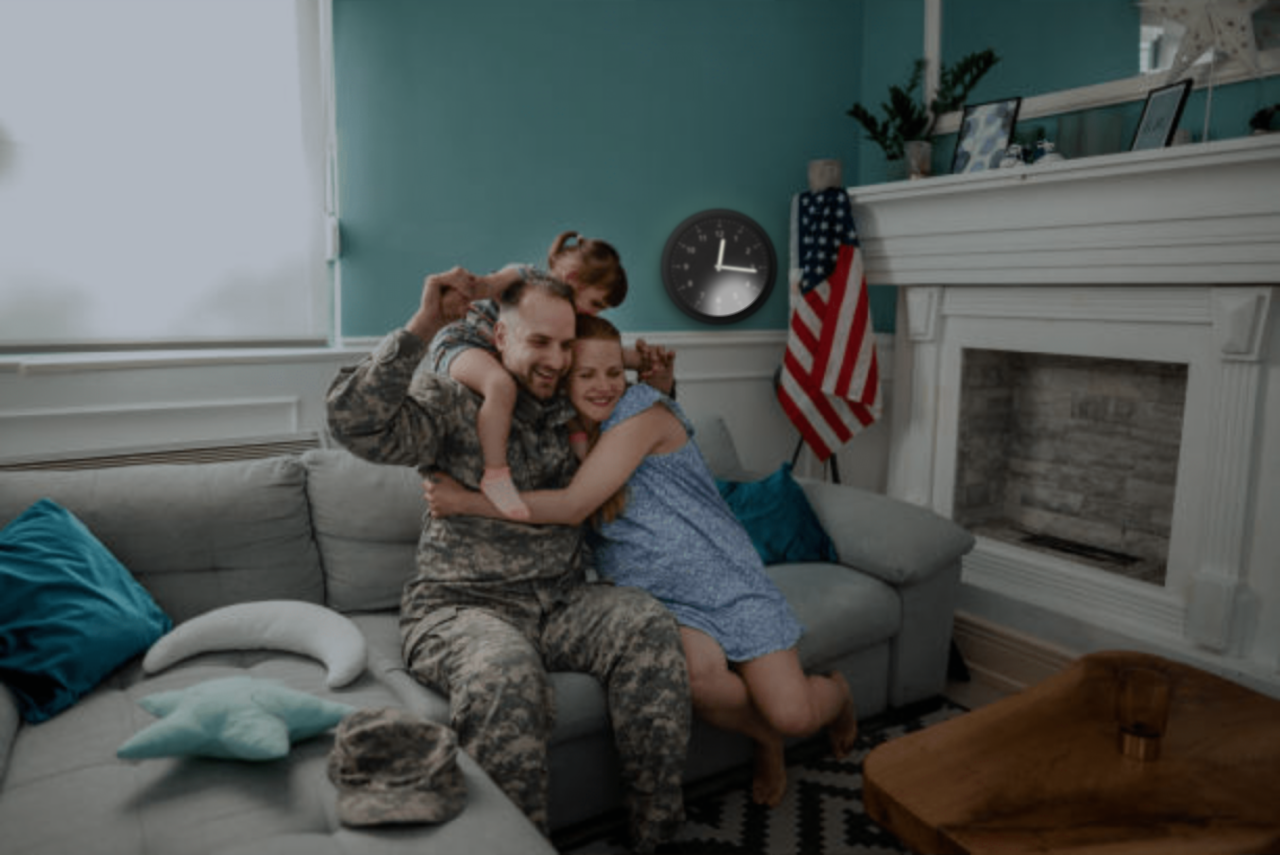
12:16
